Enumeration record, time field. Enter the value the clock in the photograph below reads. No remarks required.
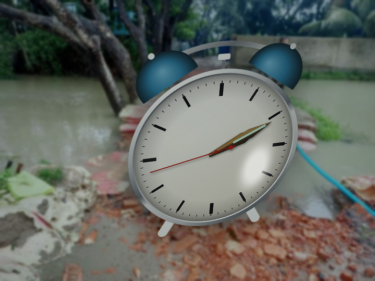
2:10:43
